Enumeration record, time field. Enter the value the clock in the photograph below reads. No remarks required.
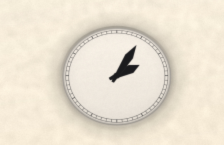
2:05
